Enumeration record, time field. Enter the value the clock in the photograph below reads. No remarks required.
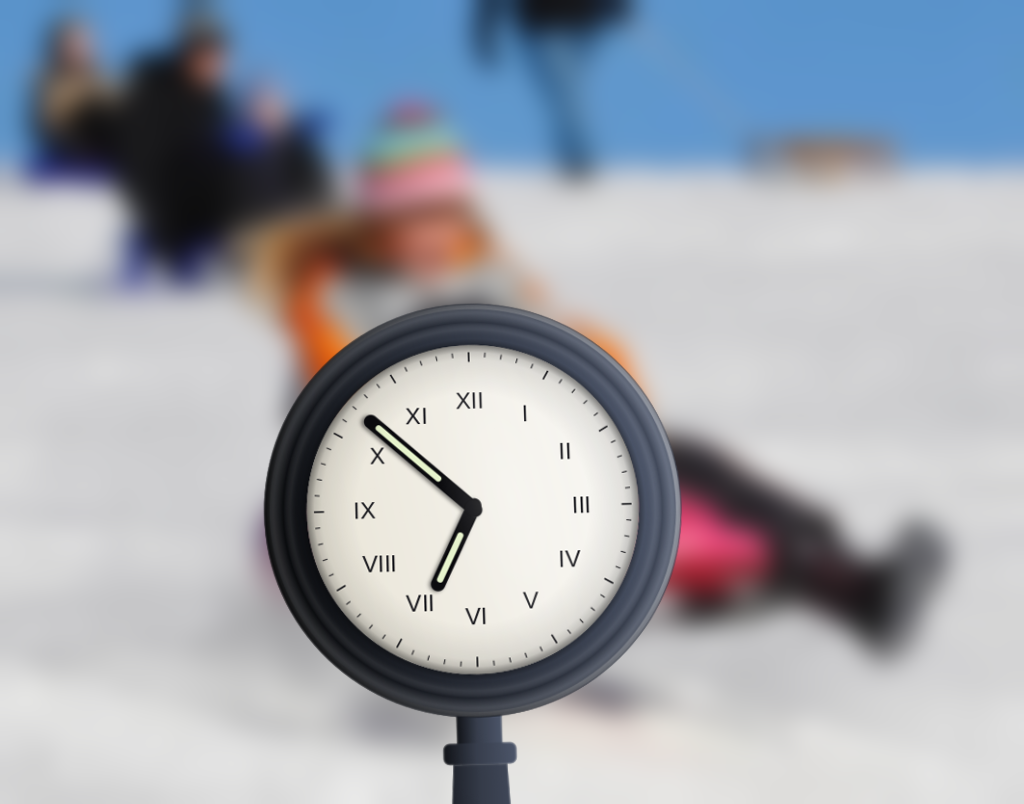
6:52
